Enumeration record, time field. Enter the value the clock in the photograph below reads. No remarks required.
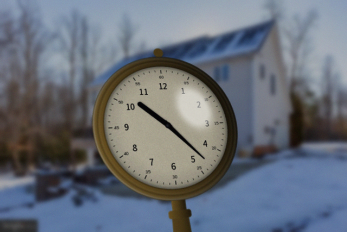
10:23
